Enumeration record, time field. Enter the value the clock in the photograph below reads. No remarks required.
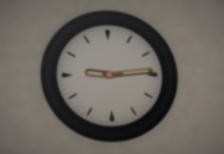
9:14
